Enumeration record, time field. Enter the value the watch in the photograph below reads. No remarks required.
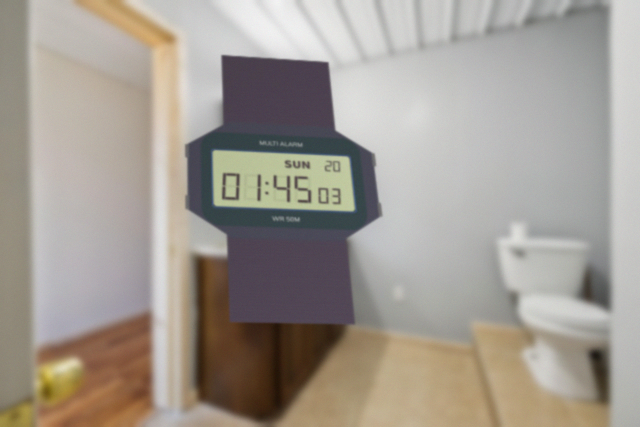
1:45:03
